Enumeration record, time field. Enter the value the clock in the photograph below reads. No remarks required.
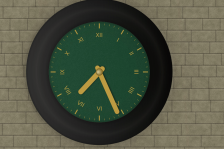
7:26
